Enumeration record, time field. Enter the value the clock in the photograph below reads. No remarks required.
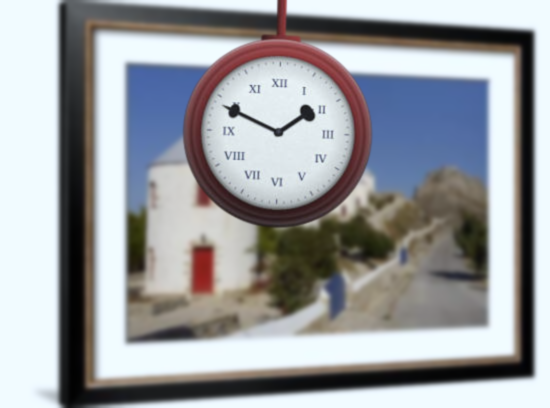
1:49
